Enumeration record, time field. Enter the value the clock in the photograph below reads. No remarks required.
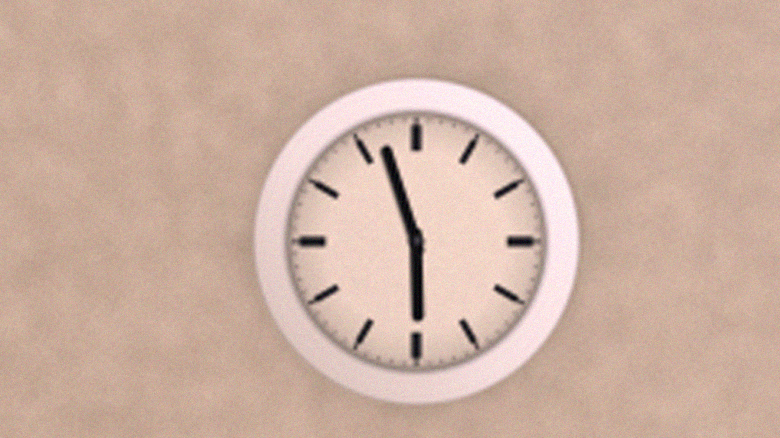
5:57
